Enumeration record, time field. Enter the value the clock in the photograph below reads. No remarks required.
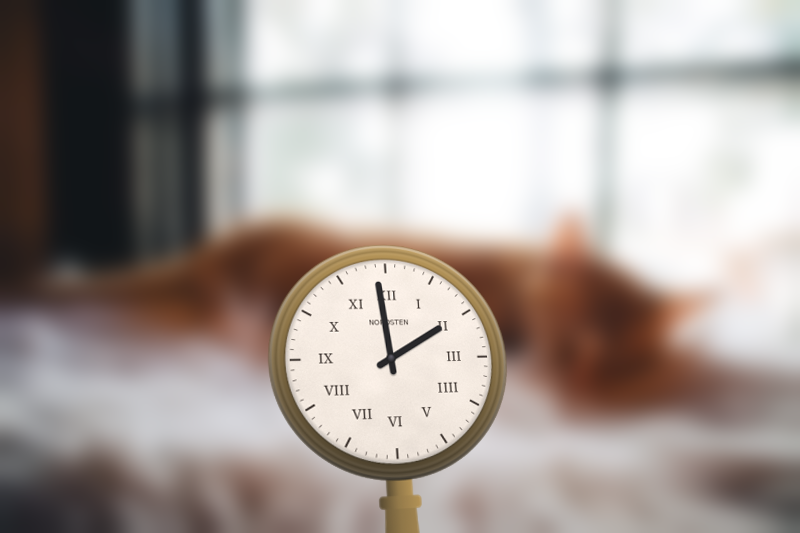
1:59
